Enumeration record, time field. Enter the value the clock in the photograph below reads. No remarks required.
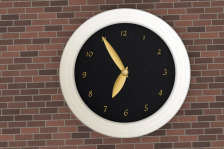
6:55
